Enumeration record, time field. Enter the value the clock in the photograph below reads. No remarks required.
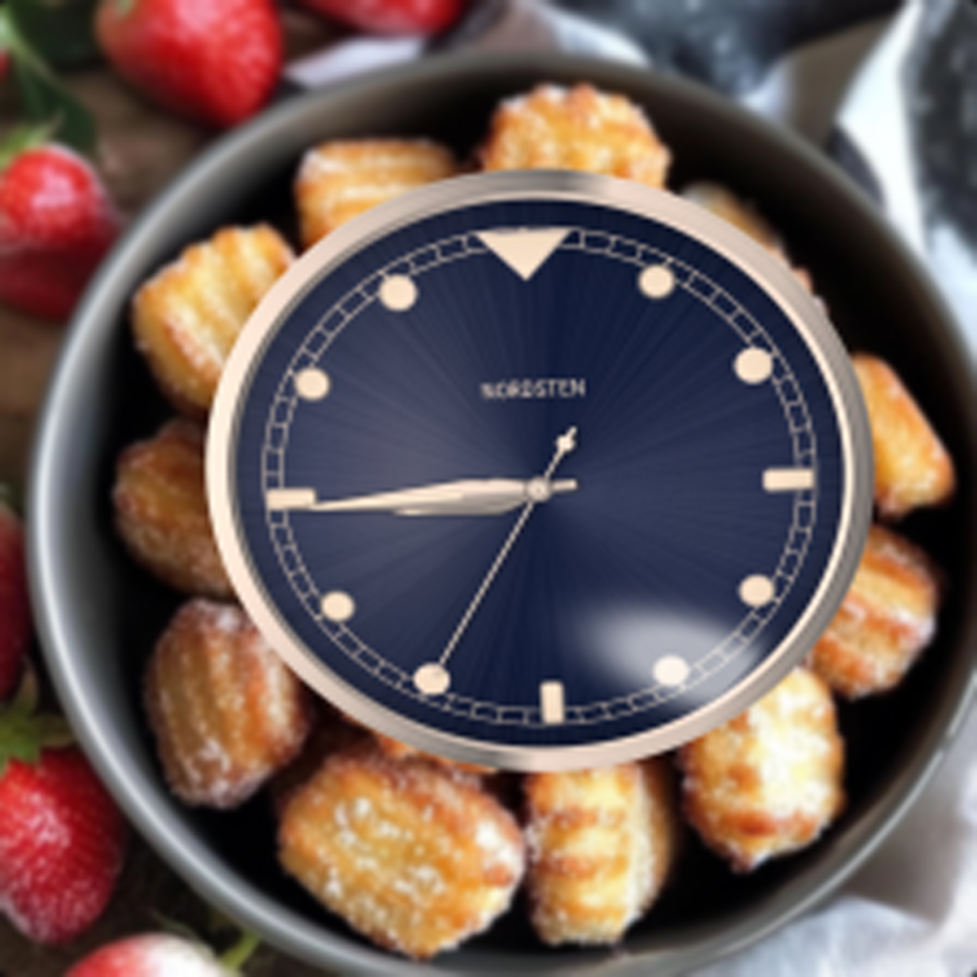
8:44:35
